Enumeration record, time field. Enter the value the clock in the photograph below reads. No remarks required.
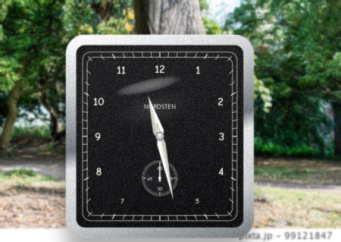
11:28
